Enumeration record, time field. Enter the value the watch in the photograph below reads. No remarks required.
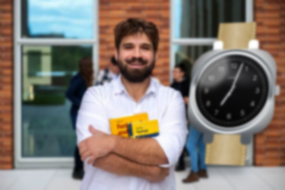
7:03
